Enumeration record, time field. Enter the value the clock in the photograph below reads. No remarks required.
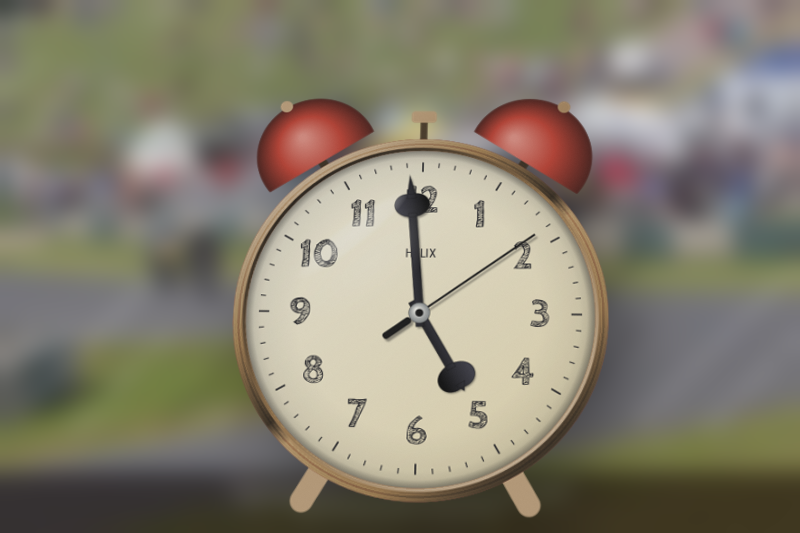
4:59:09
